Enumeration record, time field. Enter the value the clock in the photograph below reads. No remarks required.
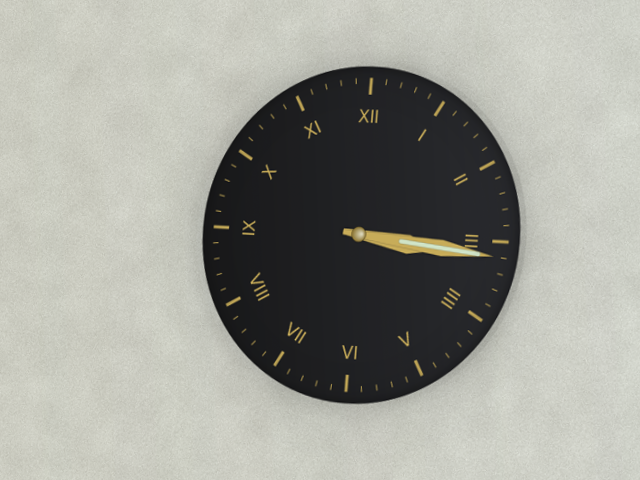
3:16
